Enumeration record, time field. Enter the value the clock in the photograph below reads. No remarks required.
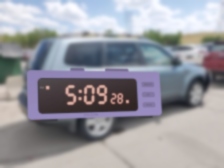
5:09:28
